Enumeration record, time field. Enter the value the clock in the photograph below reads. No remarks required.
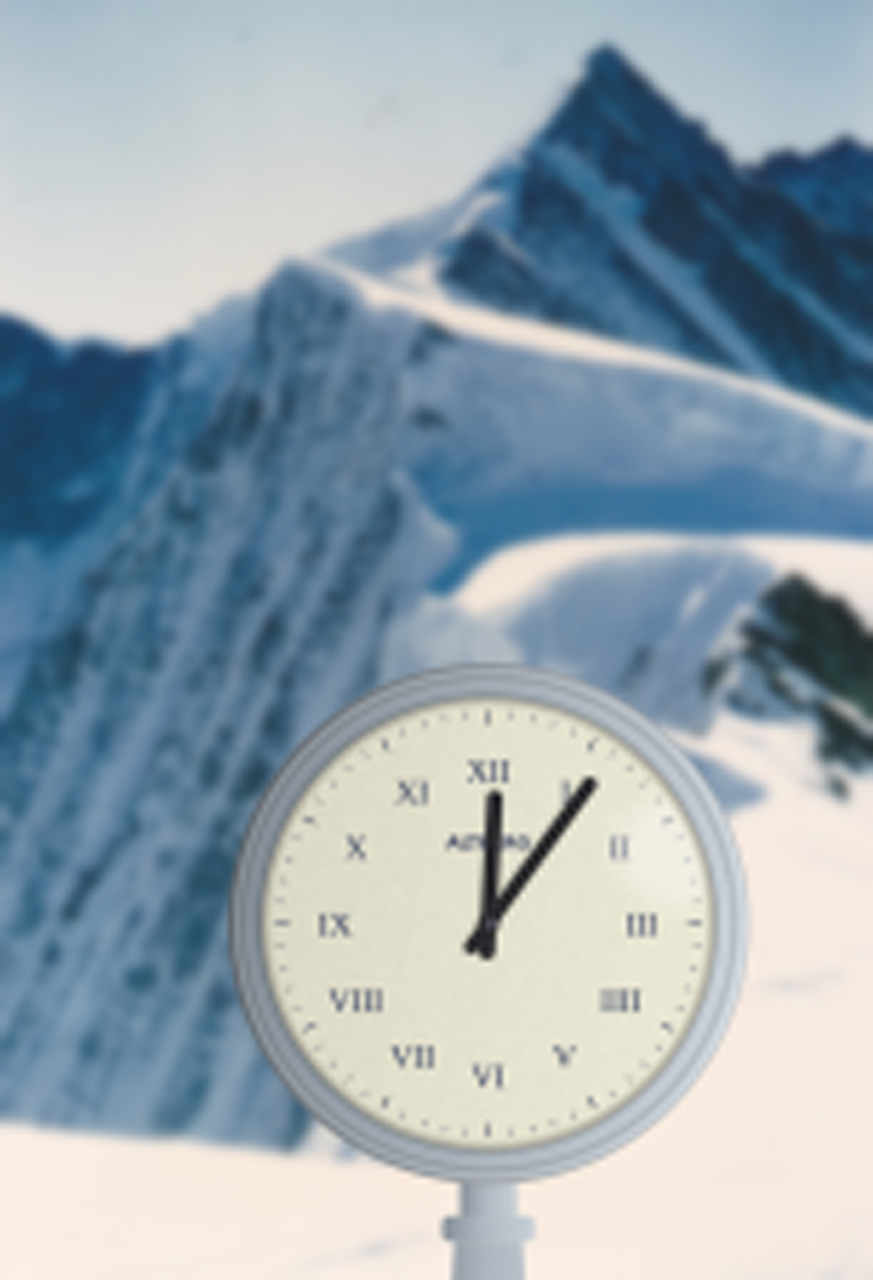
12:06
